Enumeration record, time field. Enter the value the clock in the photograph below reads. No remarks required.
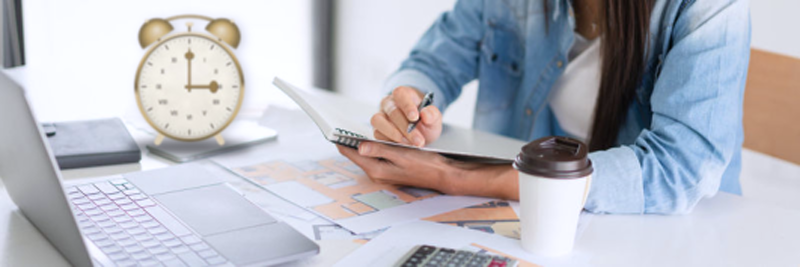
3:00
